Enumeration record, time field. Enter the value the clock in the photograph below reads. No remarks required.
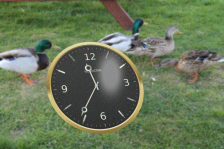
11:36
